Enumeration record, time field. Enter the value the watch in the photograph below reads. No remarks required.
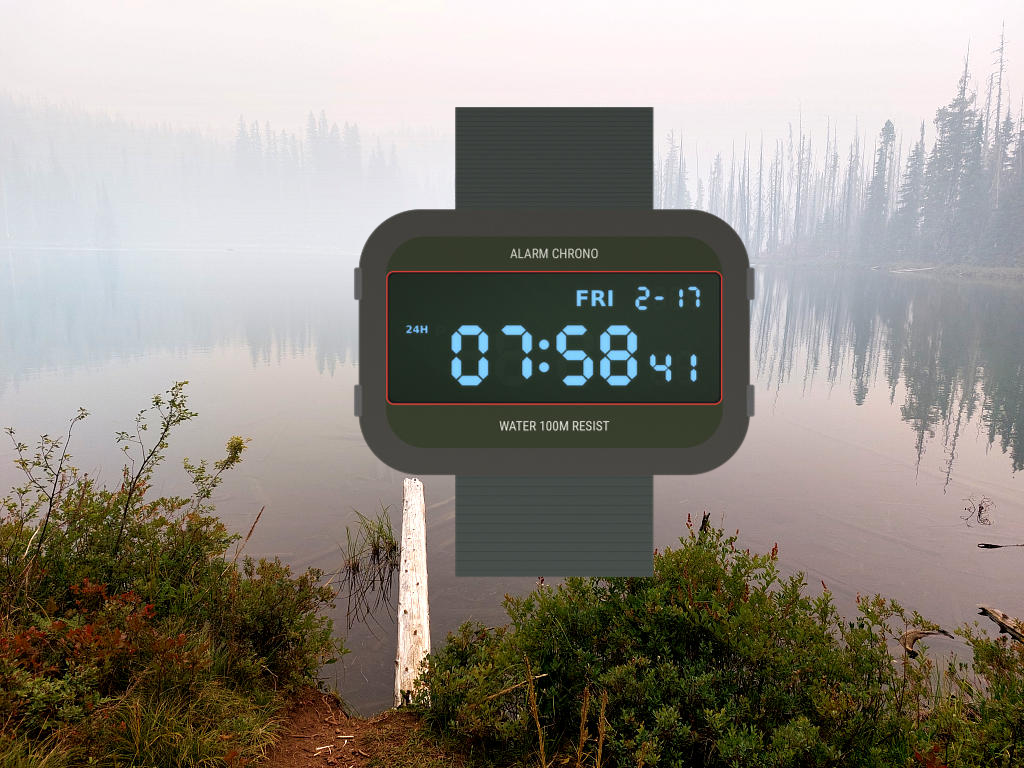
7:58:41
